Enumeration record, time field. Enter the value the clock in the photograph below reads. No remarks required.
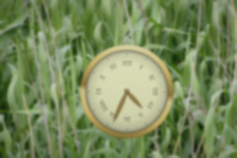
4:34
